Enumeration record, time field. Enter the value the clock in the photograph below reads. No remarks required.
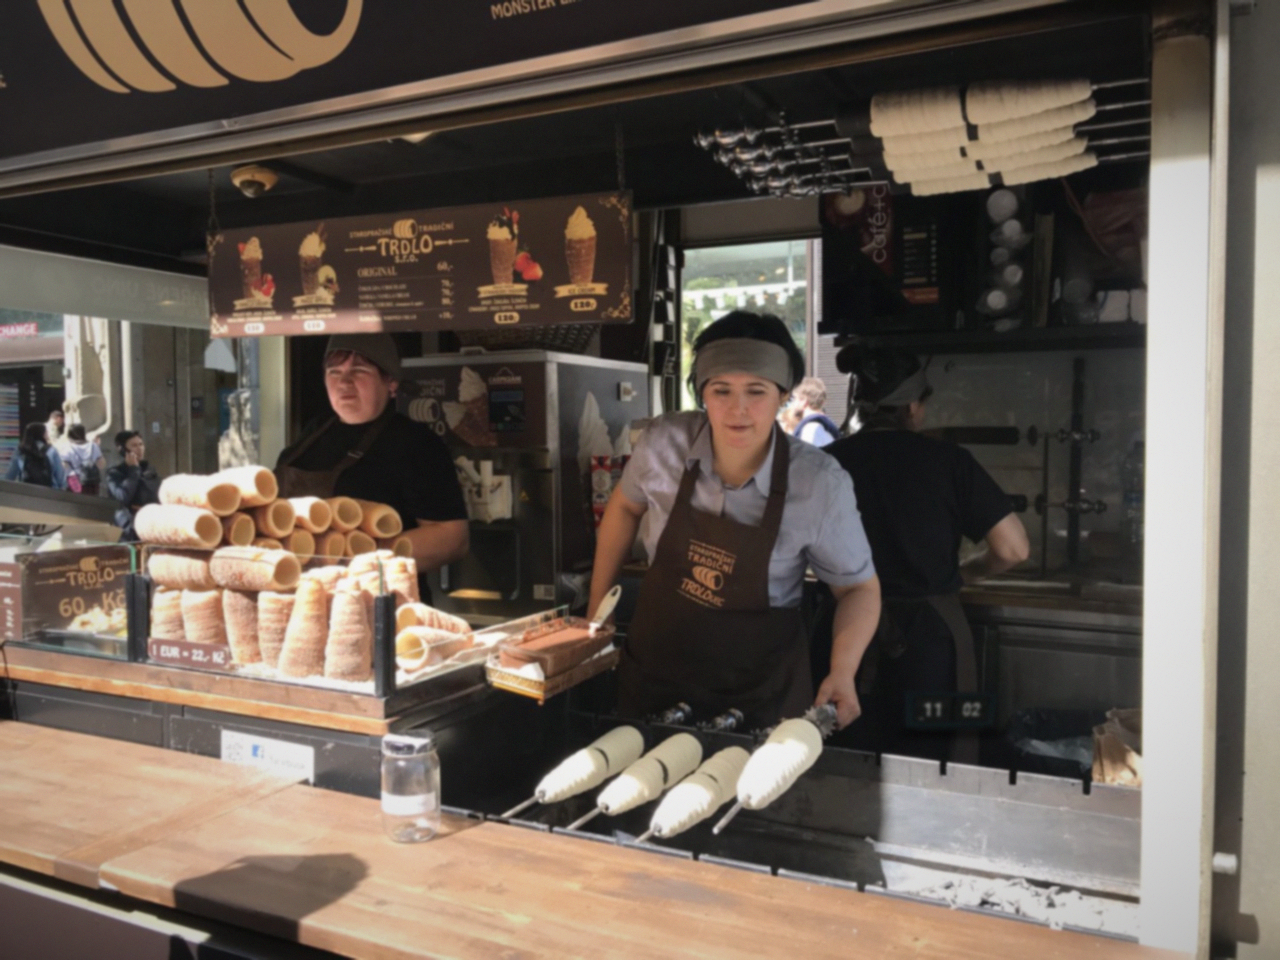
11:02
